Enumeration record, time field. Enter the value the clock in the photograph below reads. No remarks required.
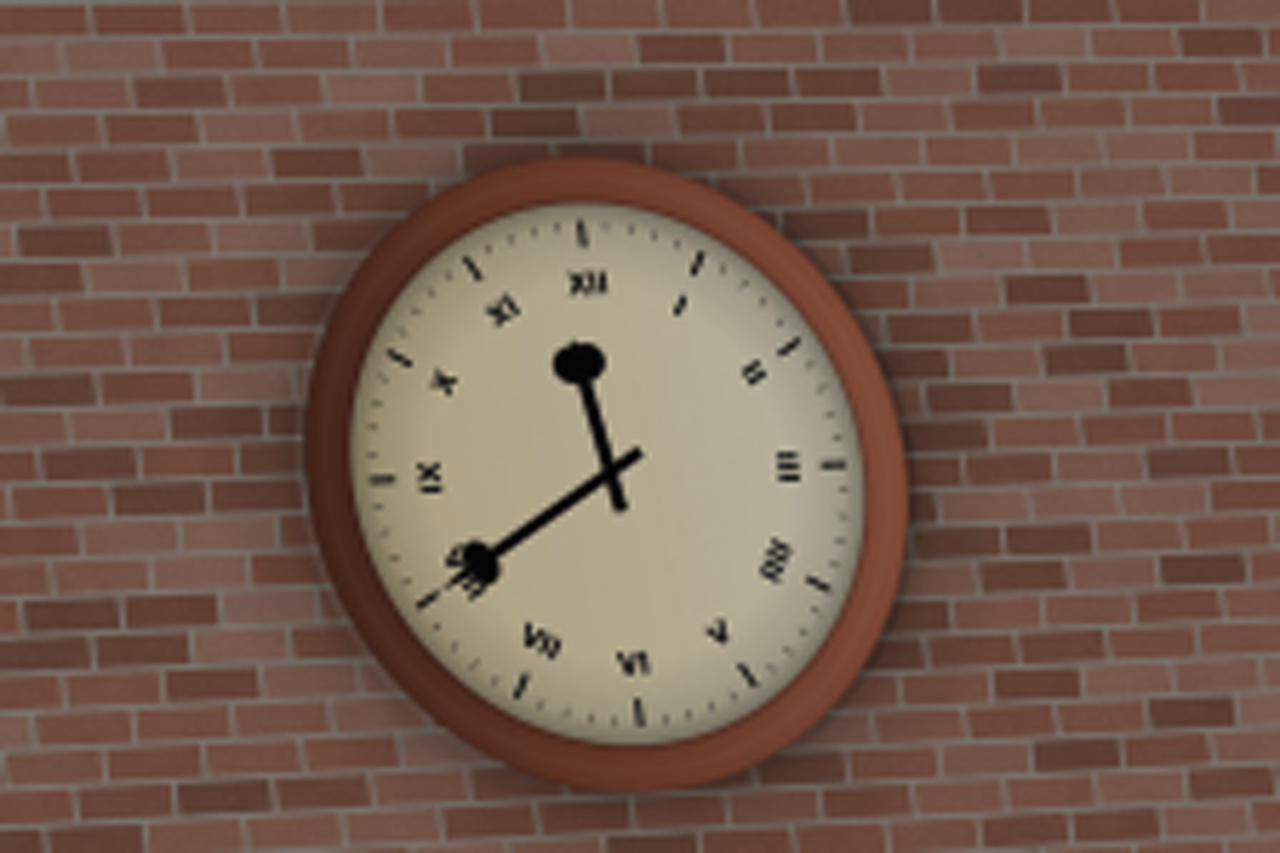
11:40
